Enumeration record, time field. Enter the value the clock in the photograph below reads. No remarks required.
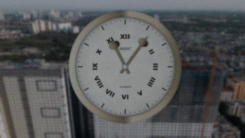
11:06
